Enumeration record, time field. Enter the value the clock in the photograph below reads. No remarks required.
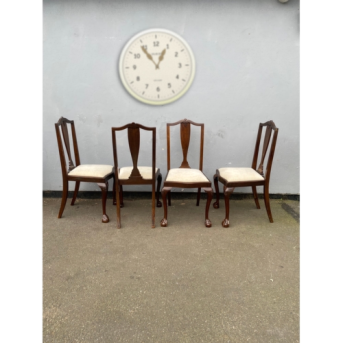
12:54
